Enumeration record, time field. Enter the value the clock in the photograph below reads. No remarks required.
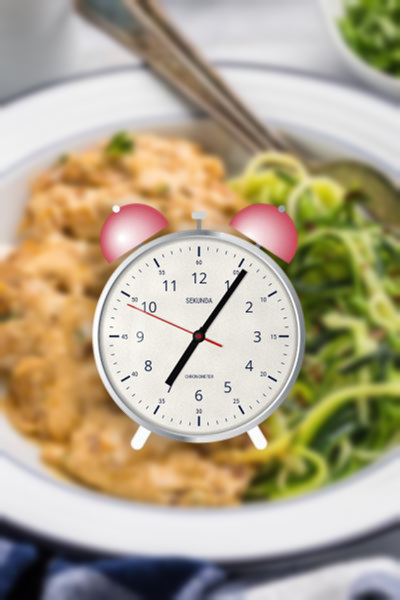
7:05:49
